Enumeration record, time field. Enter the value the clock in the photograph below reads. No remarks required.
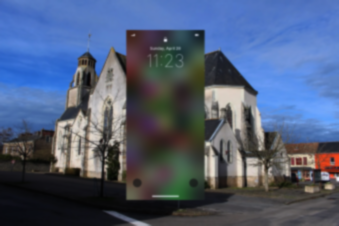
11:23
